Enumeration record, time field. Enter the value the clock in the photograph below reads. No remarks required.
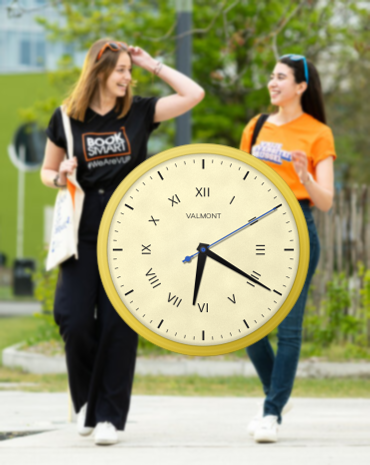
6:20:10
